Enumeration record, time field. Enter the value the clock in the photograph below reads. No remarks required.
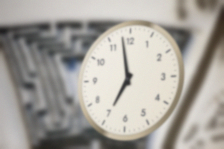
6:58
